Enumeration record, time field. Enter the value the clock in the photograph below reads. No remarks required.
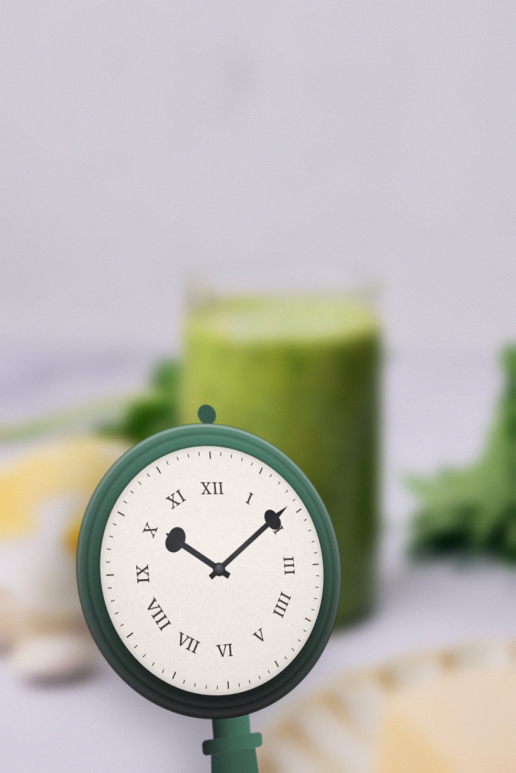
10:09
